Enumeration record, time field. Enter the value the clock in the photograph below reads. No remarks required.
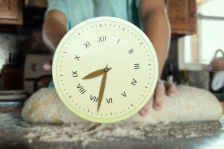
8:33
